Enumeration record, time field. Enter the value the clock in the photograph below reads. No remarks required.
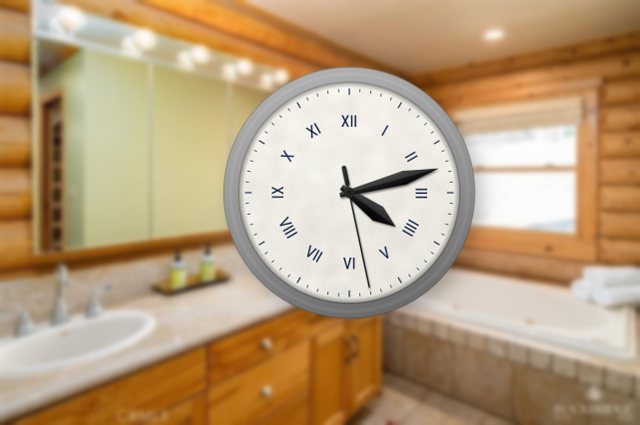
4:12:28
